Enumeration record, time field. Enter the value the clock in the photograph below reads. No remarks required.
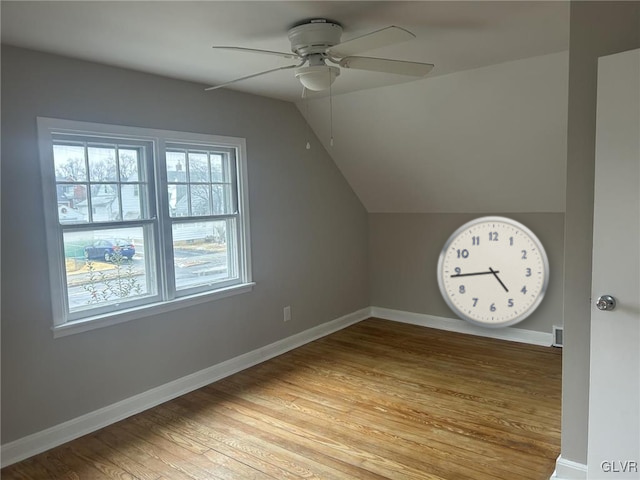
4:44
